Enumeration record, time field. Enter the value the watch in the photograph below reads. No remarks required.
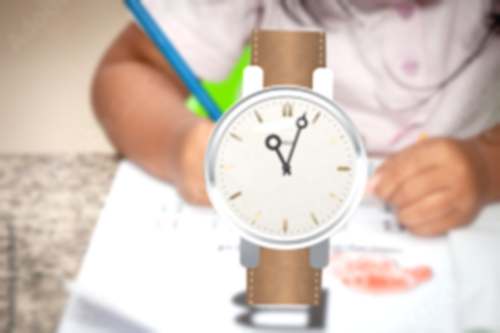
11:03
